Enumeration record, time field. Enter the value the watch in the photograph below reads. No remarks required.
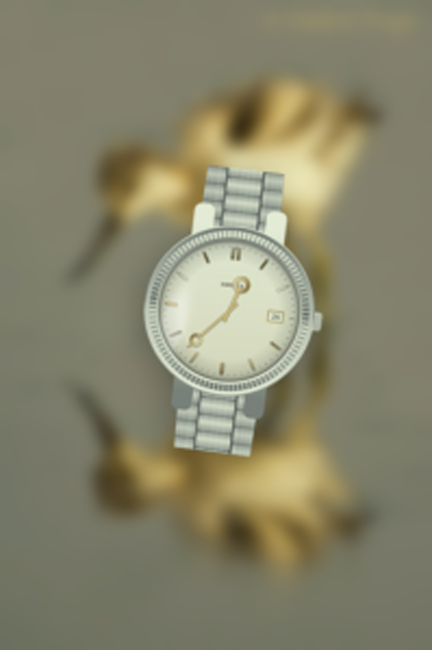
12:37
